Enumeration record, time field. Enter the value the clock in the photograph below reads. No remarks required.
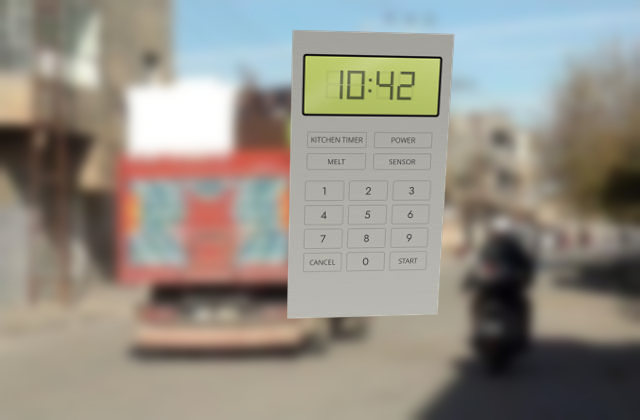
10:42
